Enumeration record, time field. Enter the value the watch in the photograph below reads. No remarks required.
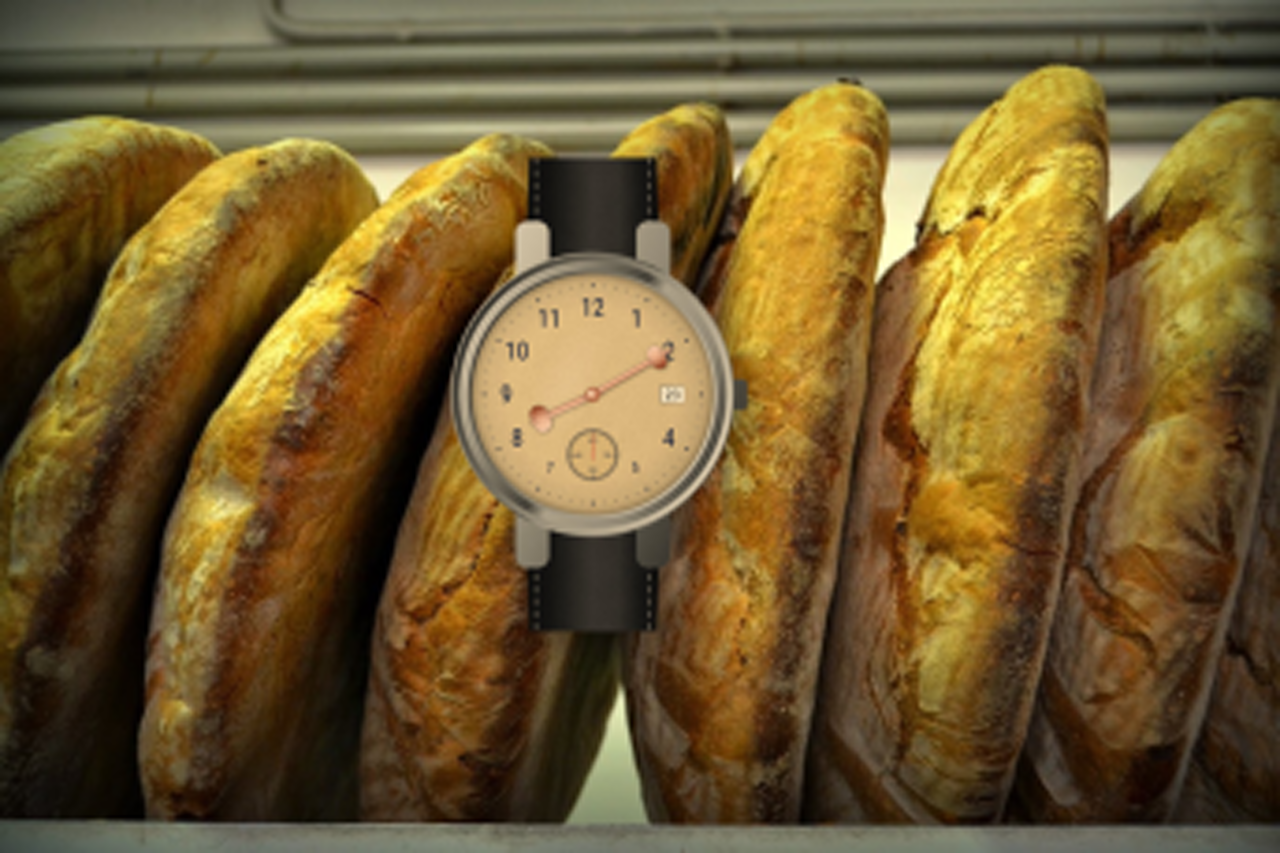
8:10
